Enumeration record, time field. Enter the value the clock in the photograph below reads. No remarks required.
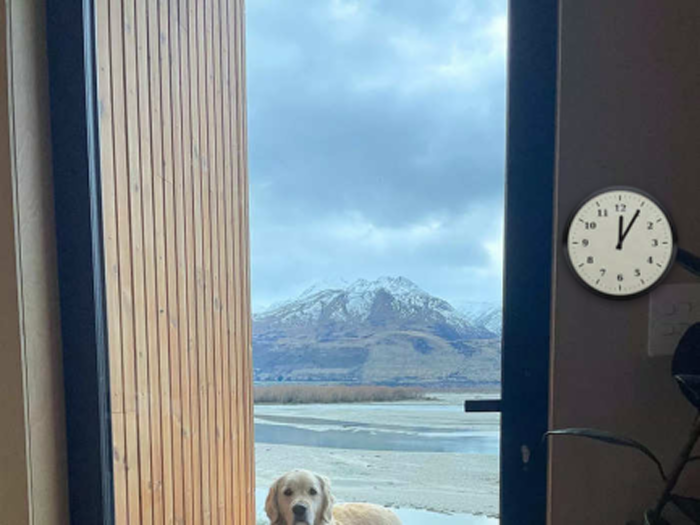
12:05
